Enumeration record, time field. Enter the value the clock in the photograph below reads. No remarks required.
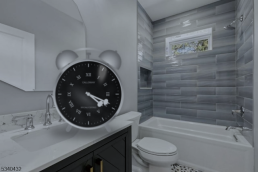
4:19
